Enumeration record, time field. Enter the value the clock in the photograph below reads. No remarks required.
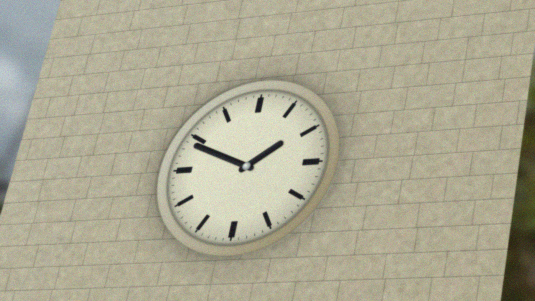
1:49
